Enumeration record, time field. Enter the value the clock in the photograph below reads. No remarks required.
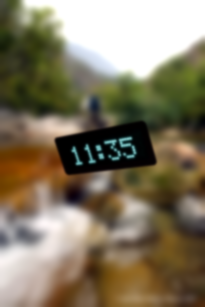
11:35
